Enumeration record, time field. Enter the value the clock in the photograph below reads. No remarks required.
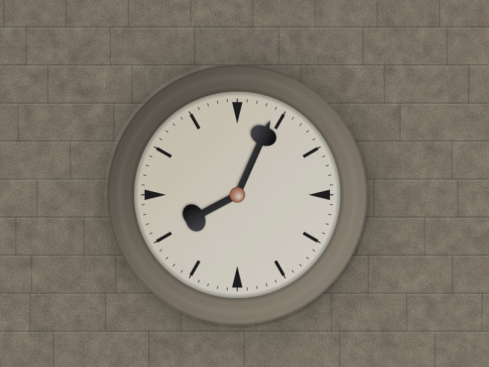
8:04
